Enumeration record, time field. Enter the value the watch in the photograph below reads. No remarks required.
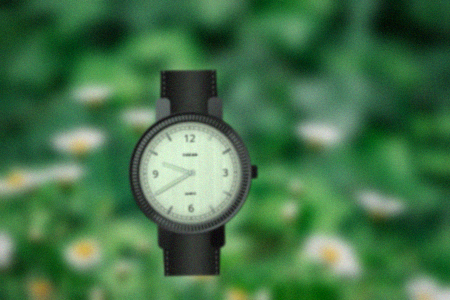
9:40
